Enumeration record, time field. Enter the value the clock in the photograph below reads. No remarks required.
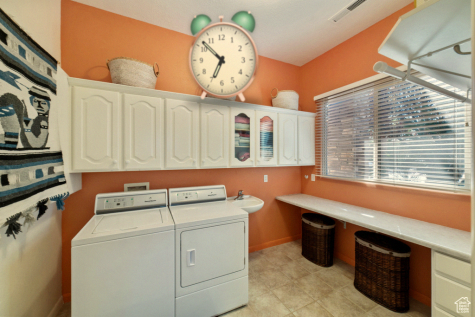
6:52
